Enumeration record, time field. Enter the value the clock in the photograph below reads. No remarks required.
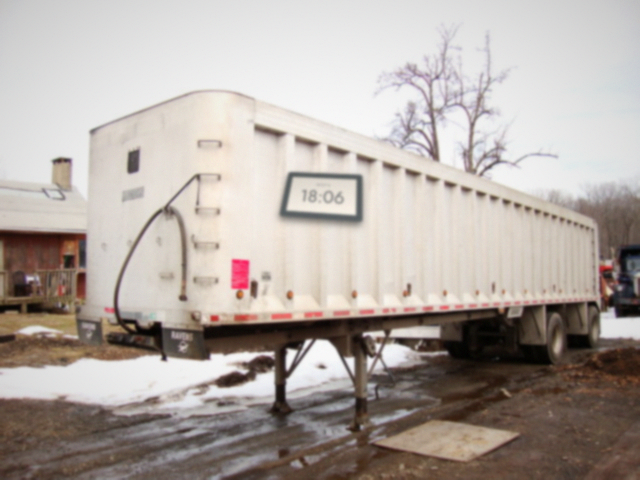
18:06
